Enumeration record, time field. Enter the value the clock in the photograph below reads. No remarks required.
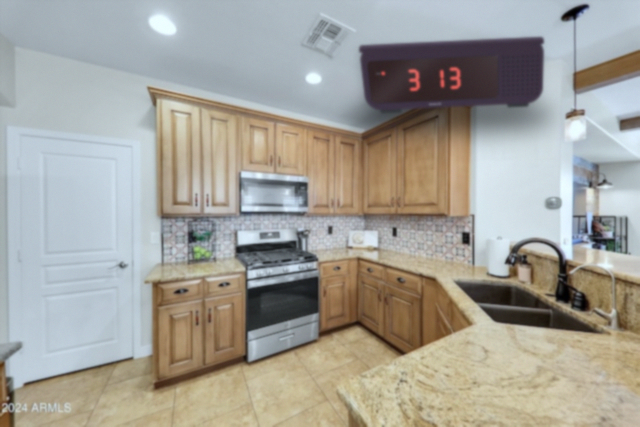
3:13
